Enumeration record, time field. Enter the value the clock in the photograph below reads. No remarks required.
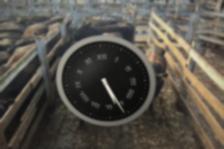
5:26
